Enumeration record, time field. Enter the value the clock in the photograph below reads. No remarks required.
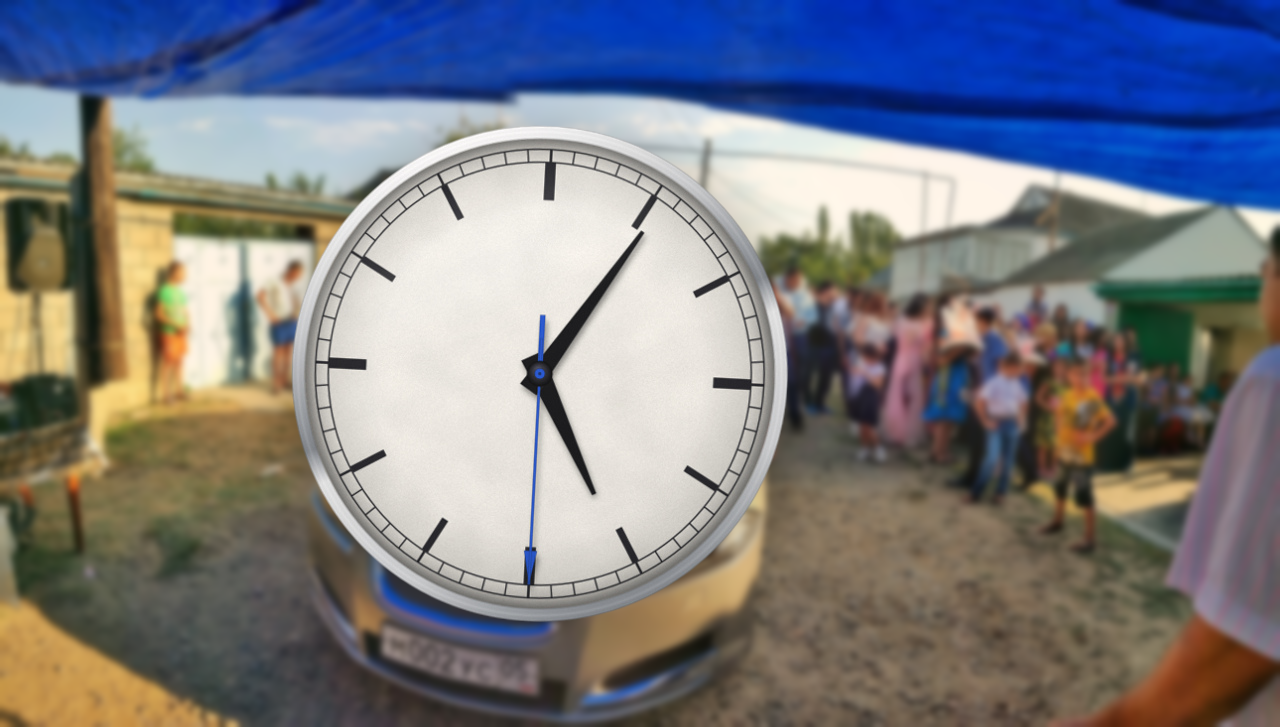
5:05:30
